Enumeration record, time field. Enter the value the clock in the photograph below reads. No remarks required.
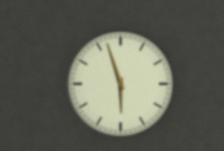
5:57
